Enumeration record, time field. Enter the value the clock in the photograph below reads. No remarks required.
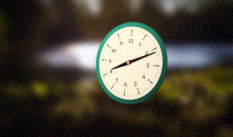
8:11
